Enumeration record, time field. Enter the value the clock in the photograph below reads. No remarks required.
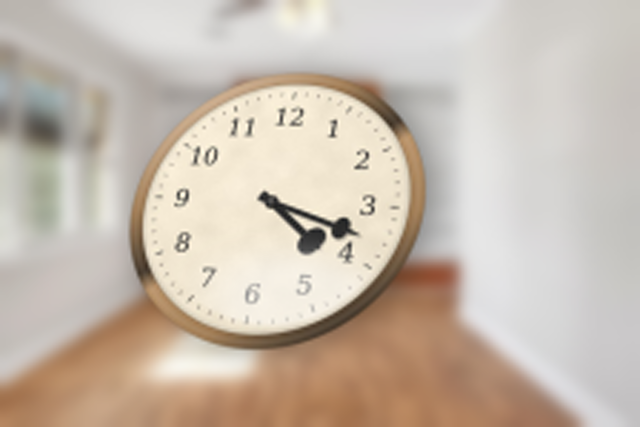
4:18
